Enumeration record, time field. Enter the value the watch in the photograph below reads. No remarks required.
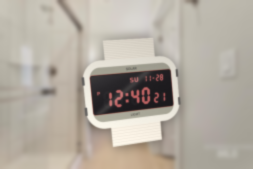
12:40:21
